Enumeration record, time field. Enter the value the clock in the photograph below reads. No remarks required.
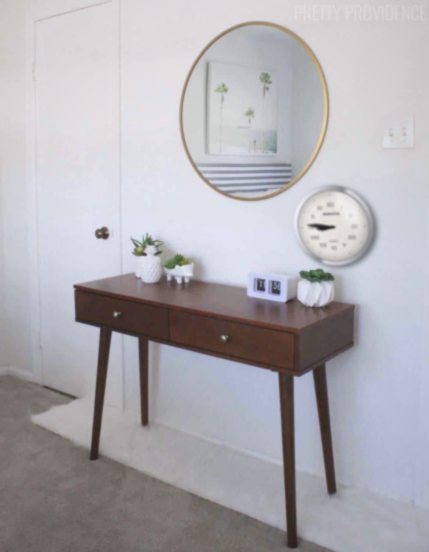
8:46
